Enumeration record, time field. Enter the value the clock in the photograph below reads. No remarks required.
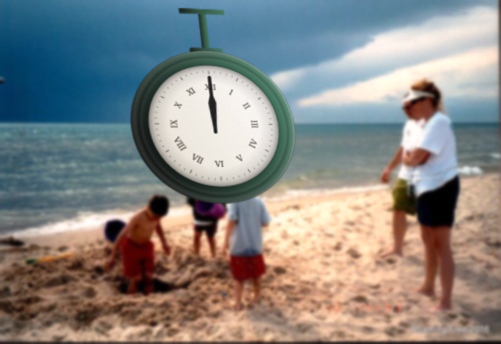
12:00
